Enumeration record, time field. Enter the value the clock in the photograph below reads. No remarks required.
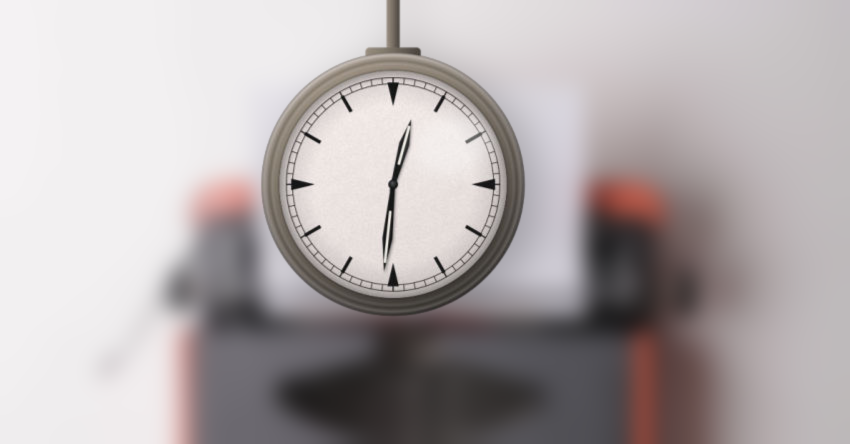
12:31
